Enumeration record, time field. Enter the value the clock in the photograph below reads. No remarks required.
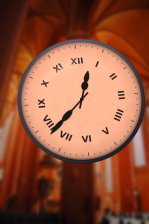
12:38
